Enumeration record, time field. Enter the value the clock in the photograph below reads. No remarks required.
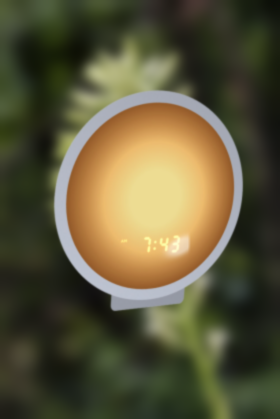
7:43
